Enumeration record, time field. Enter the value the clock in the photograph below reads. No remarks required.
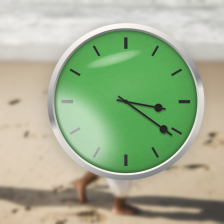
3:21
